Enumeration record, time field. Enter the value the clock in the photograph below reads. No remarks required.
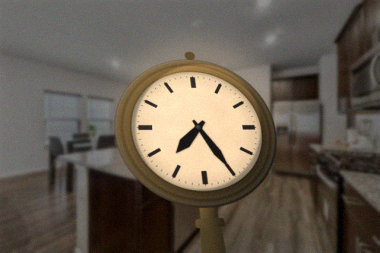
7:25
